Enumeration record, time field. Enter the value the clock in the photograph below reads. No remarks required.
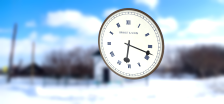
6:18
